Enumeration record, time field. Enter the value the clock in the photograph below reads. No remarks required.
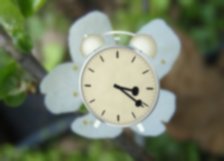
3:21
